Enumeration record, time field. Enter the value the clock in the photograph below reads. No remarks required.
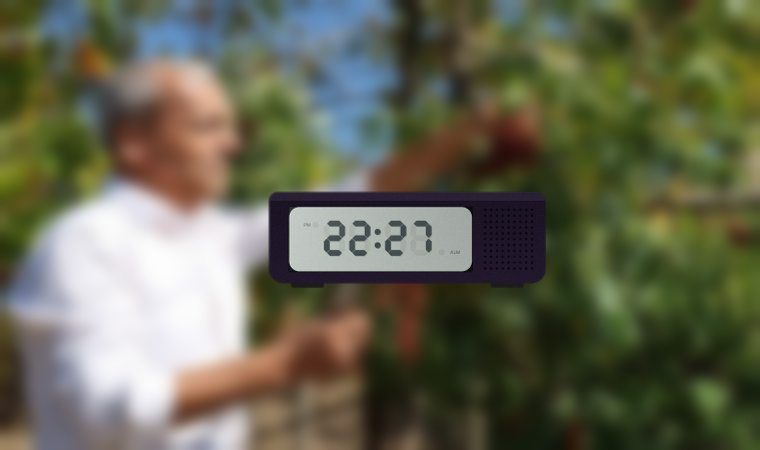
22:27
